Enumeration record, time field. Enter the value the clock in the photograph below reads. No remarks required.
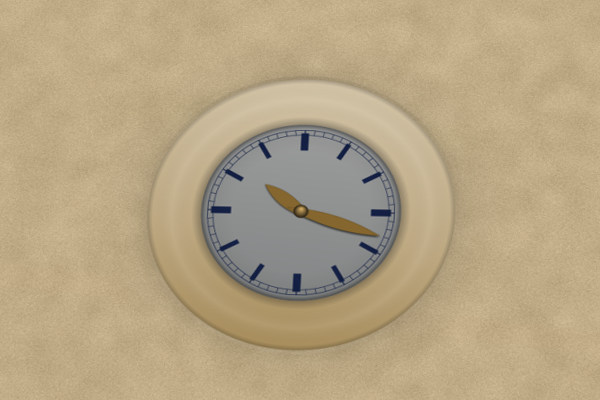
10:18
